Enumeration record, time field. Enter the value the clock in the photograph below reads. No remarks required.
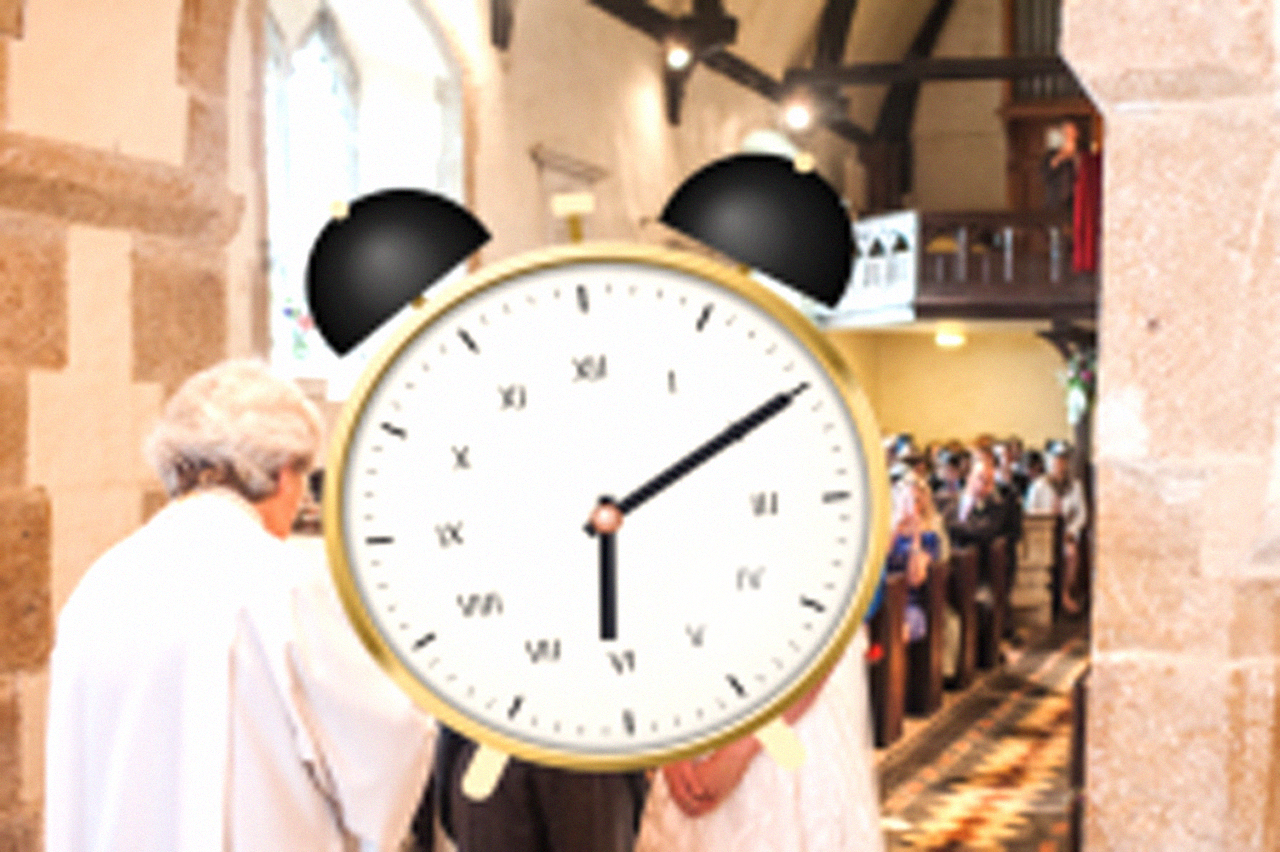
6:10
